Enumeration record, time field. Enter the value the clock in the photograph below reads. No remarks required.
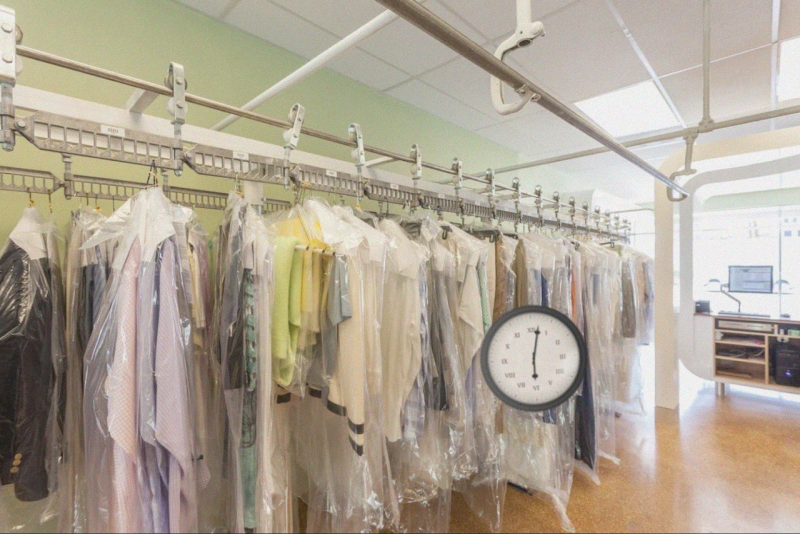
6:02
